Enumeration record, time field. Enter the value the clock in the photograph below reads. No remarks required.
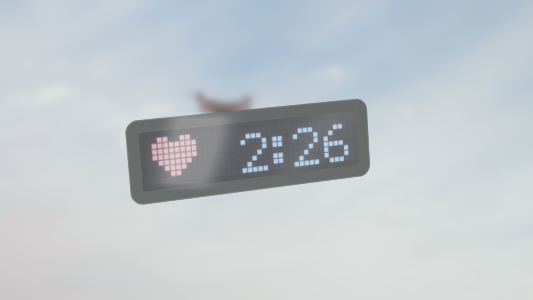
2:26
